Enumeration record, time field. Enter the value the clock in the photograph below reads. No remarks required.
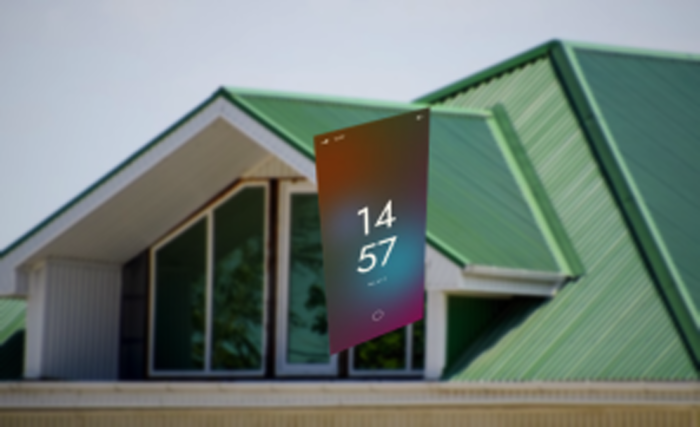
14:57
